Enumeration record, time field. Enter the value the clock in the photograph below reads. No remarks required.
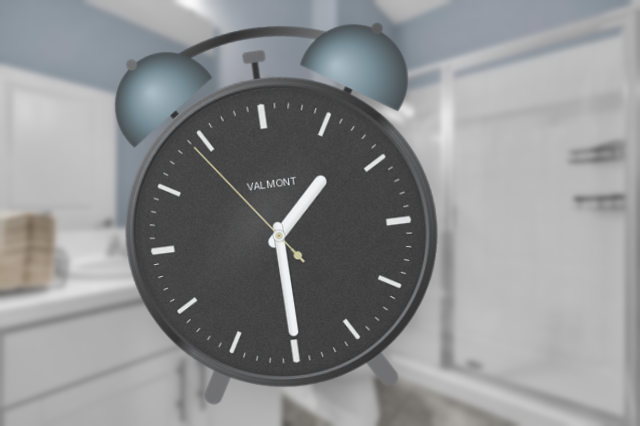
1:29:54
